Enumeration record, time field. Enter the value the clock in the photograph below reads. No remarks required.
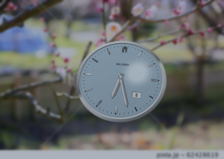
6:27
